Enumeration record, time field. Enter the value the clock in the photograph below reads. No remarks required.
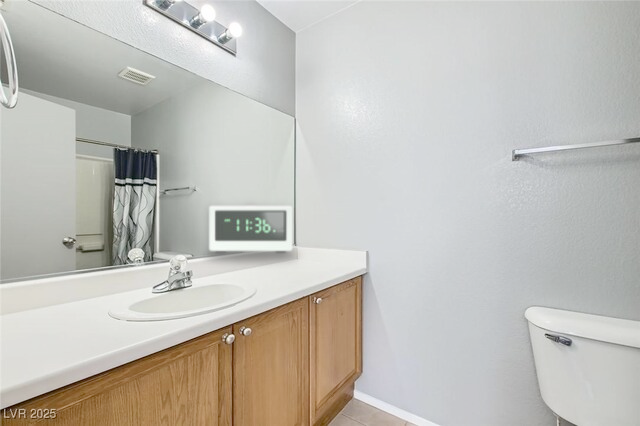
11:36
